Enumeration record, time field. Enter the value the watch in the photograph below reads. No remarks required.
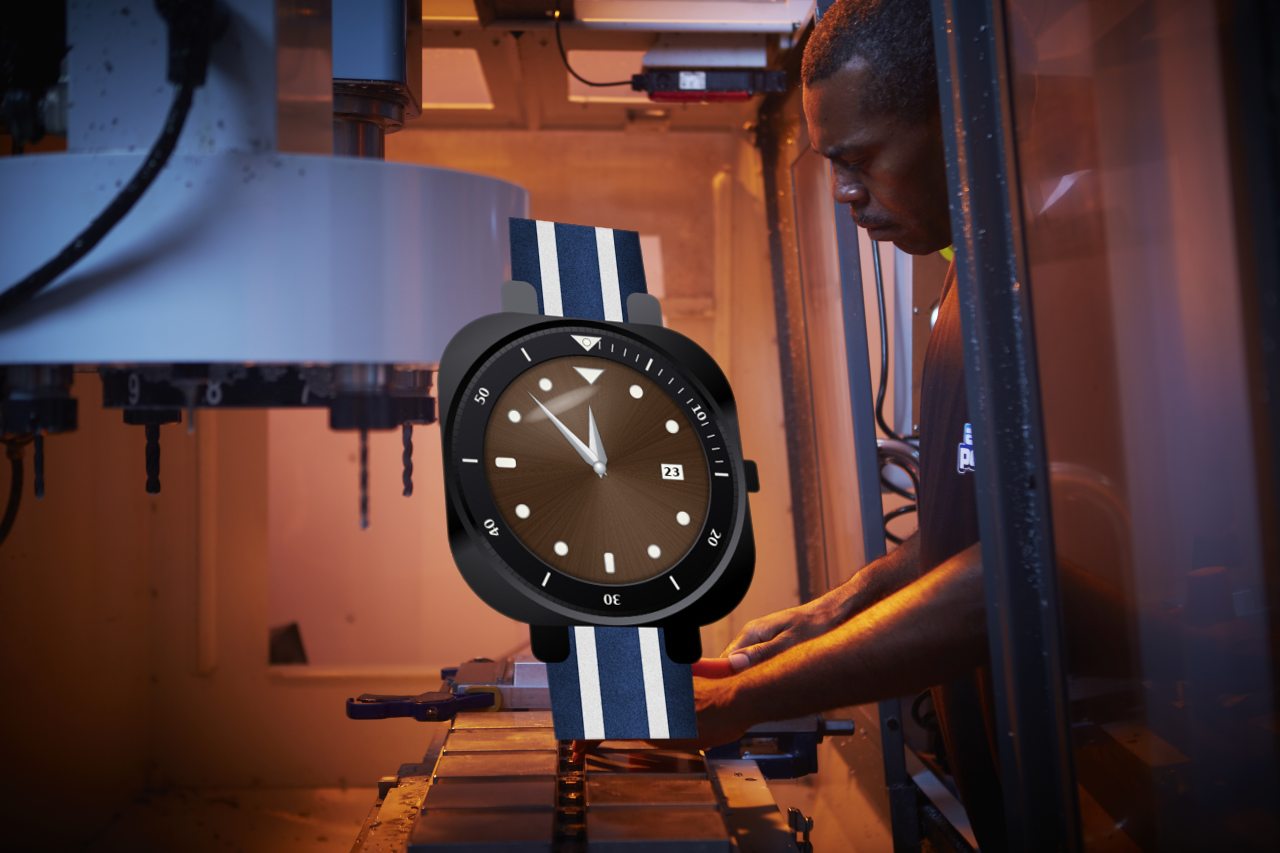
11:53
